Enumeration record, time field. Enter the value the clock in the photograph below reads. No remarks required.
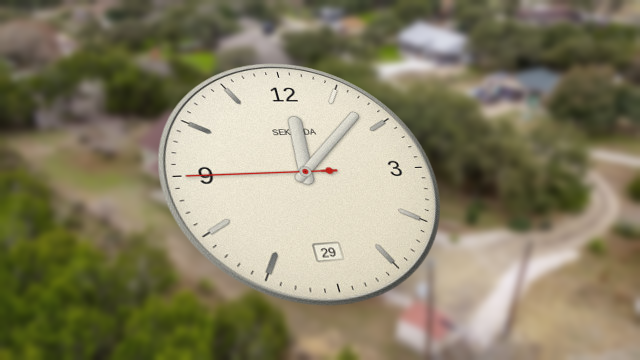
12:07:45
